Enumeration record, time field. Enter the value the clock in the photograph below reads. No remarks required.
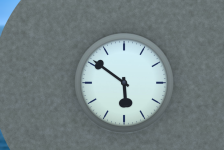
5:51
